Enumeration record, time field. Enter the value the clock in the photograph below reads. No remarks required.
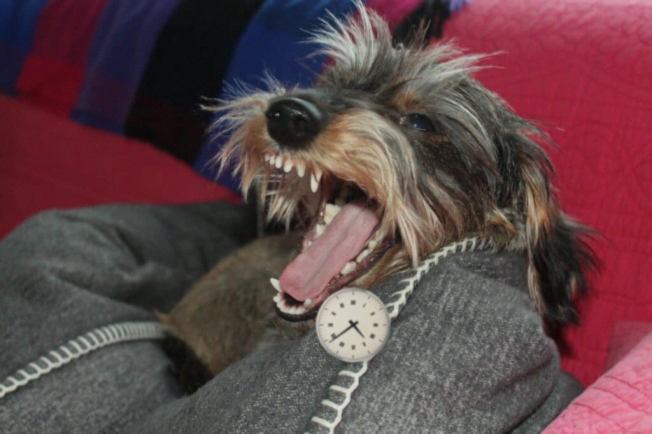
4:39
